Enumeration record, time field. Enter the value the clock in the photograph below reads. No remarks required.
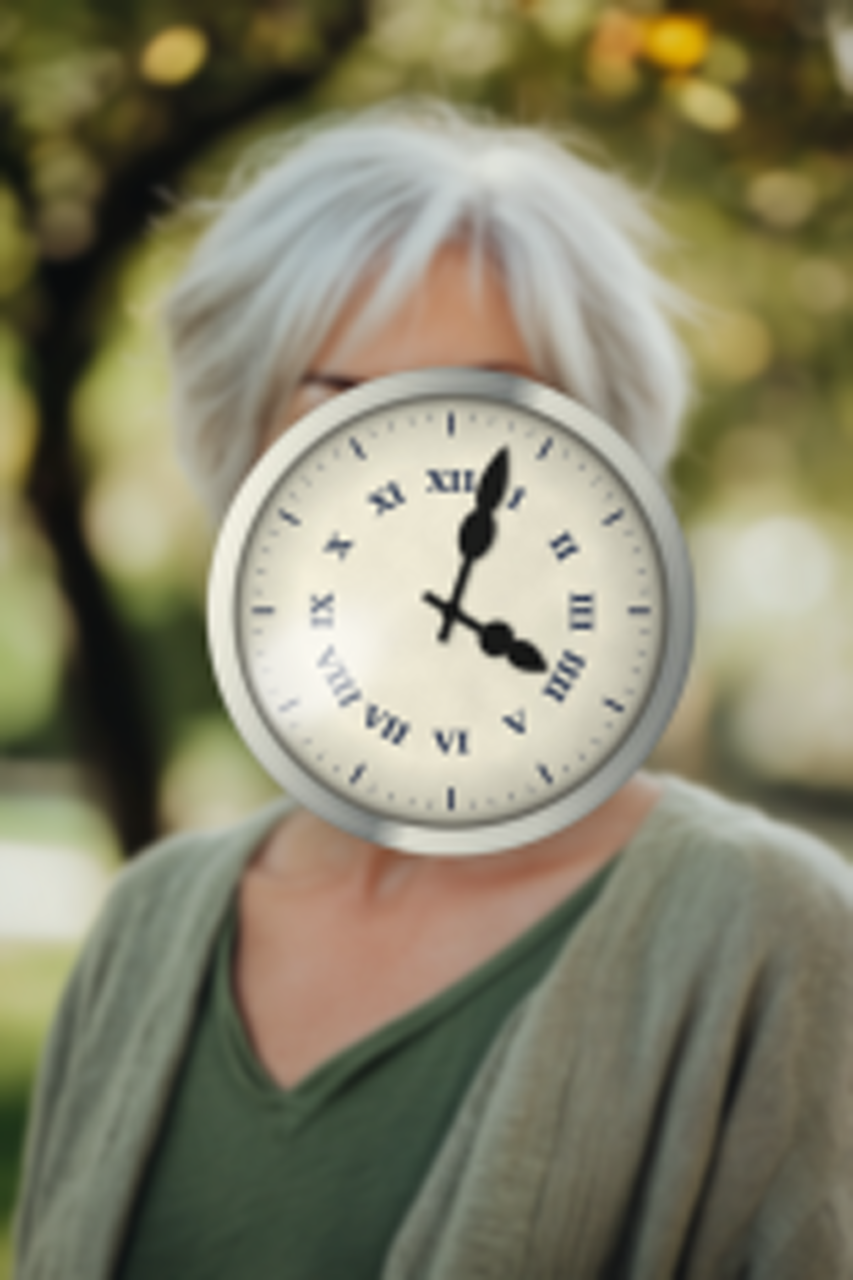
4:03
